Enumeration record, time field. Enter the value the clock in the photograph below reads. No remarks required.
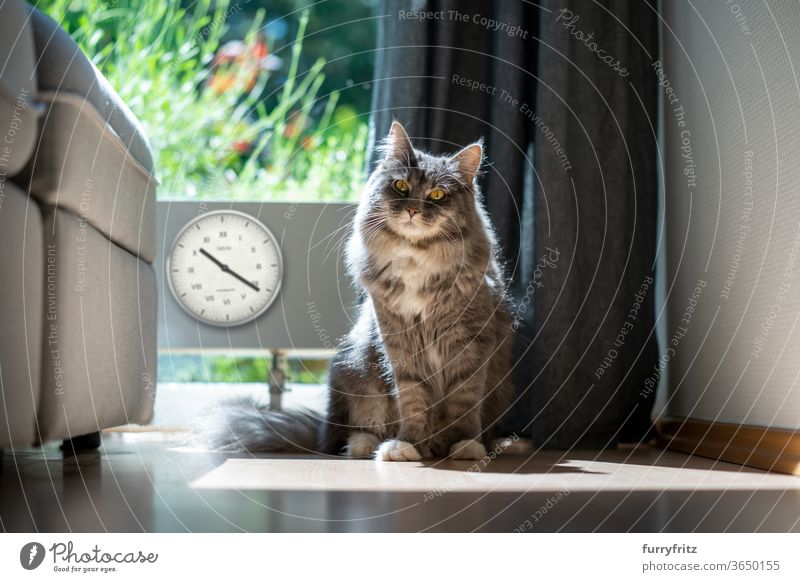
10:21
